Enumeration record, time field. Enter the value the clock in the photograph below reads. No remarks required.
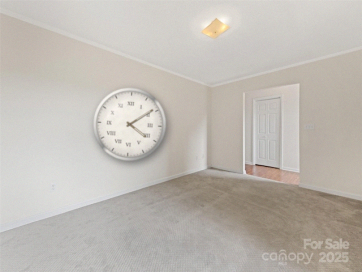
4:09
